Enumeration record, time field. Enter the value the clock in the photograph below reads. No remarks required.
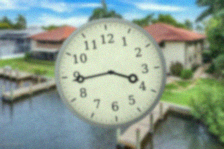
3:44
